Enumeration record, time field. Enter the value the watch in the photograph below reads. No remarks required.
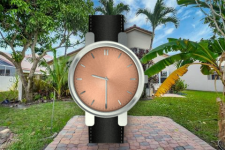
9:30
